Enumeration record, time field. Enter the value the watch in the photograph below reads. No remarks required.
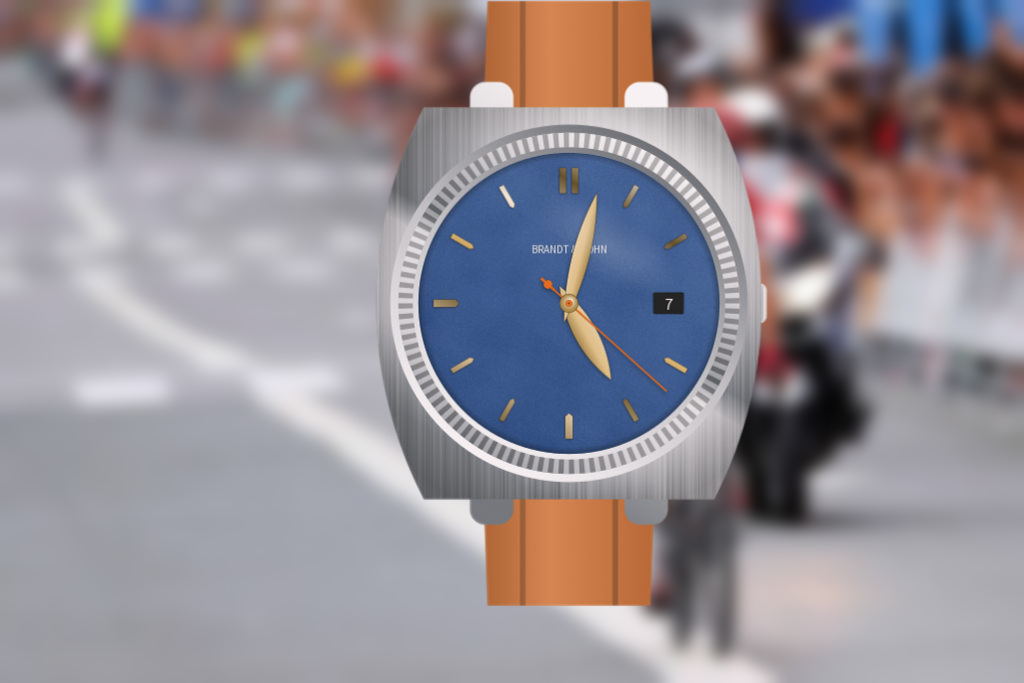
5:02:22
